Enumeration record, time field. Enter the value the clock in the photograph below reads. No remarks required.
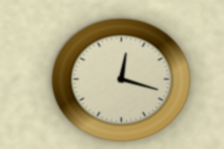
12:18
